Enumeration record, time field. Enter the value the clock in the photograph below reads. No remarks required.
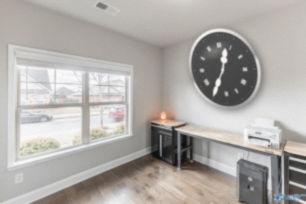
12:35
